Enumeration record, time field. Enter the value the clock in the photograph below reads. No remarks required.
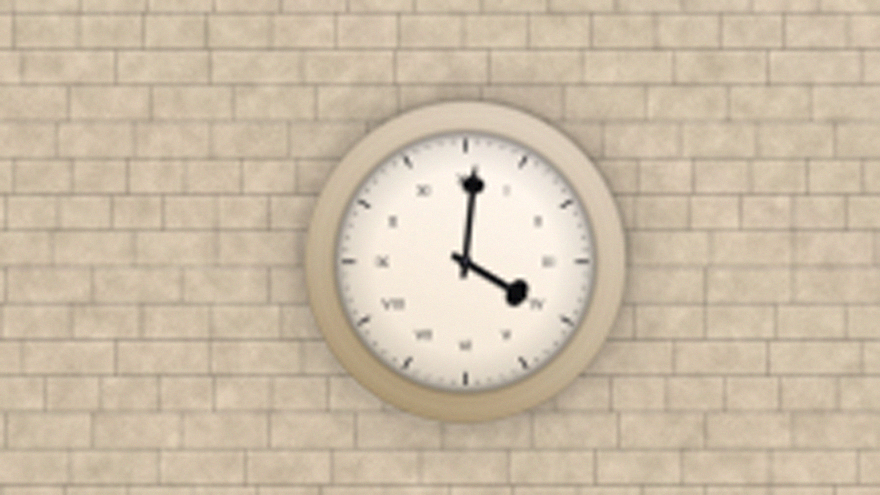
4:01
